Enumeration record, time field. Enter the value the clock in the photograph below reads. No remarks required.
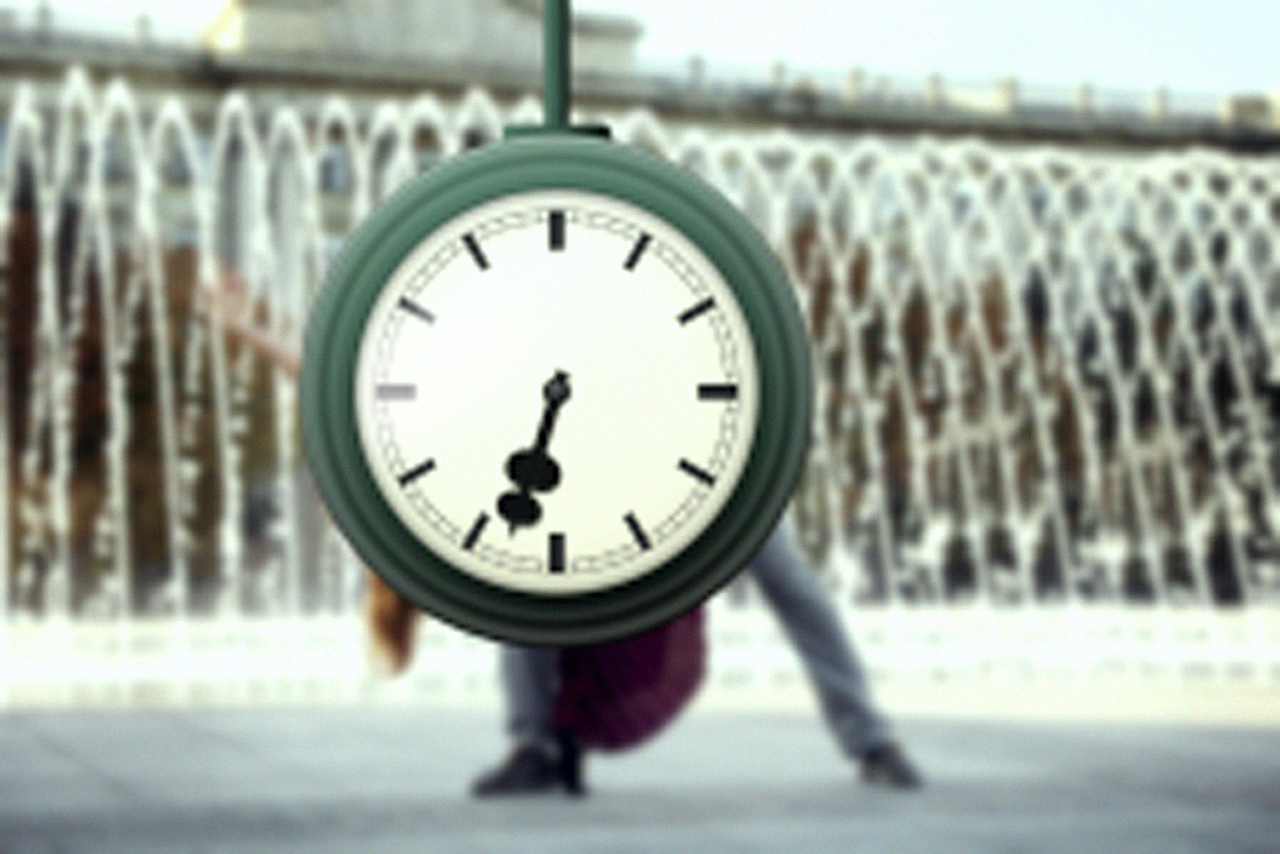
6:33
